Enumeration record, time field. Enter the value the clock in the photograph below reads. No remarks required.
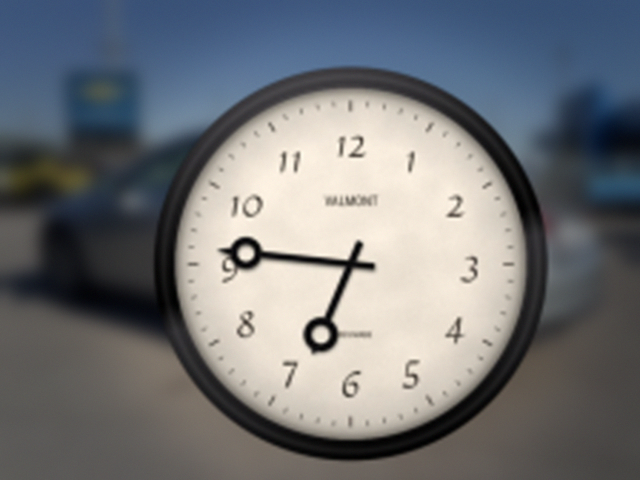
6:46
